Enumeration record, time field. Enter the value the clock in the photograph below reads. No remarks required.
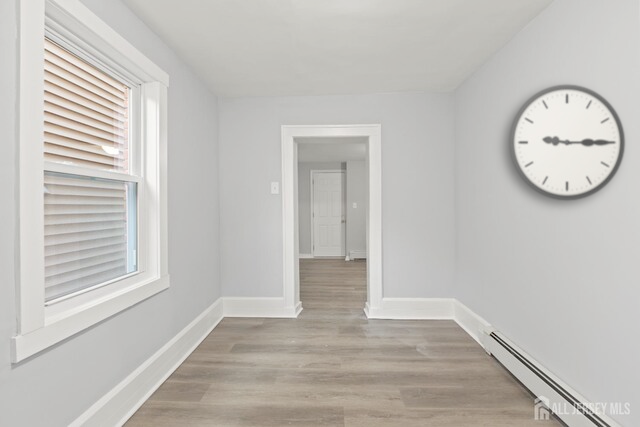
9:15
